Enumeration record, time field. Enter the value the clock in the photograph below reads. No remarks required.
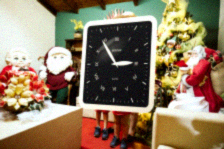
2:54
